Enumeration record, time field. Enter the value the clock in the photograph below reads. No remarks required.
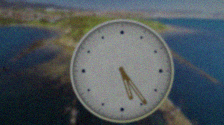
5:24
